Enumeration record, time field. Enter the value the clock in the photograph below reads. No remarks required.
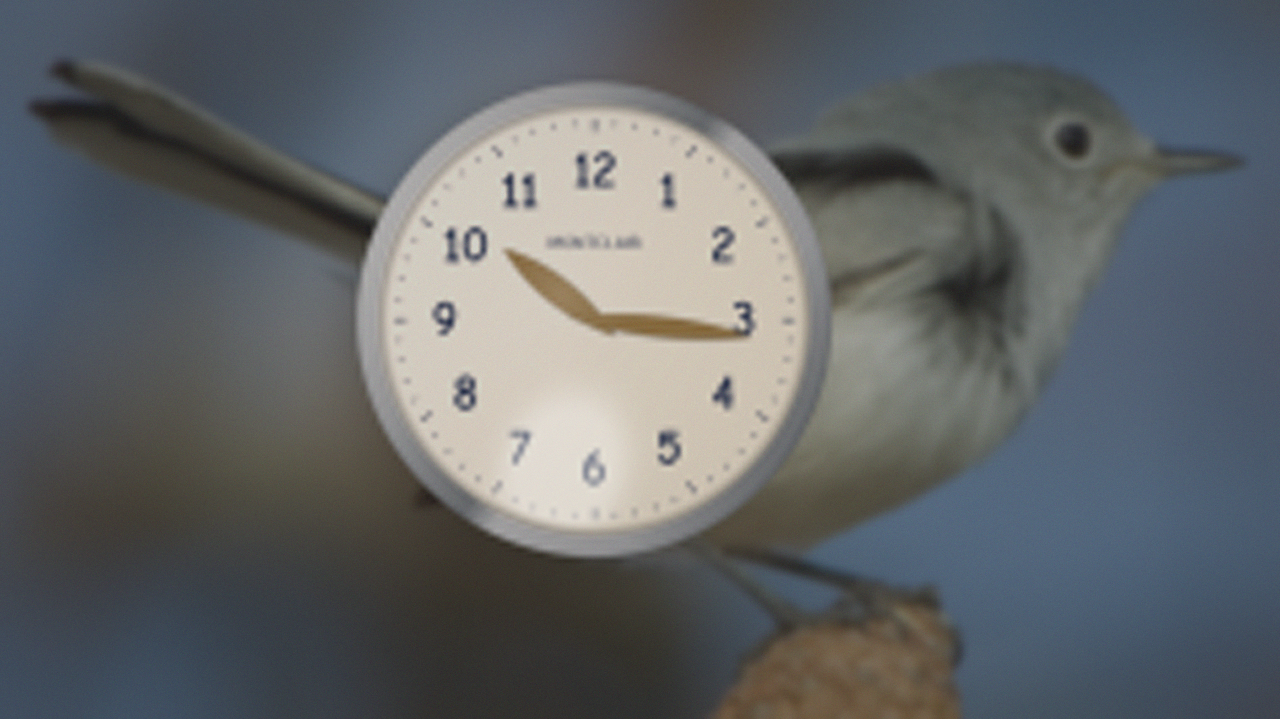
10:16
